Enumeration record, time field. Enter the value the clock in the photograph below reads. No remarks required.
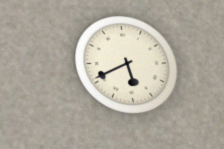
5:41
